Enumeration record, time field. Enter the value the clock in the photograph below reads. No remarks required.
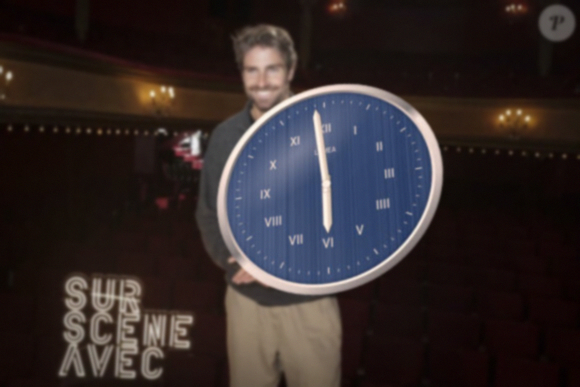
5:59
